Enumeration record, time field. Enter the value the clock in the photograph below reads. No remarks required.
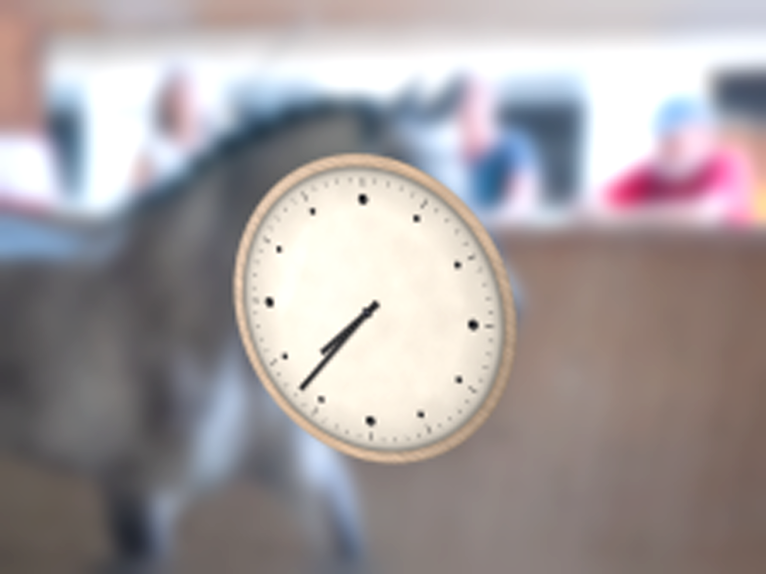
7:37
